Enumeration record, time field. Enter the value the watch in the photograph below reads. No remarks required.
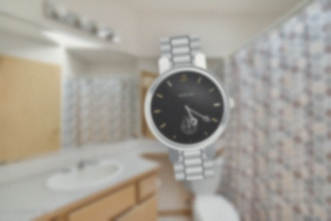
5:21
